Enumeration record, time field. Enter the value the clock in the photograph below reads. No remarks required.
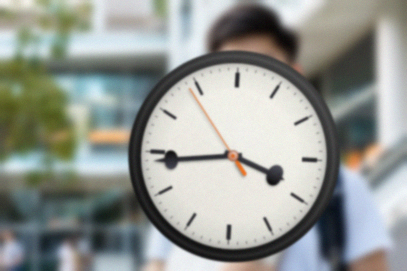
3:43:54
